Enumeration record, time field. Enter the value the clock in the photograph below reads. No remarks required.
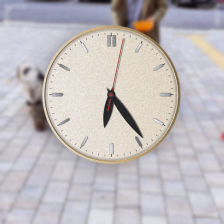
6:24:02
